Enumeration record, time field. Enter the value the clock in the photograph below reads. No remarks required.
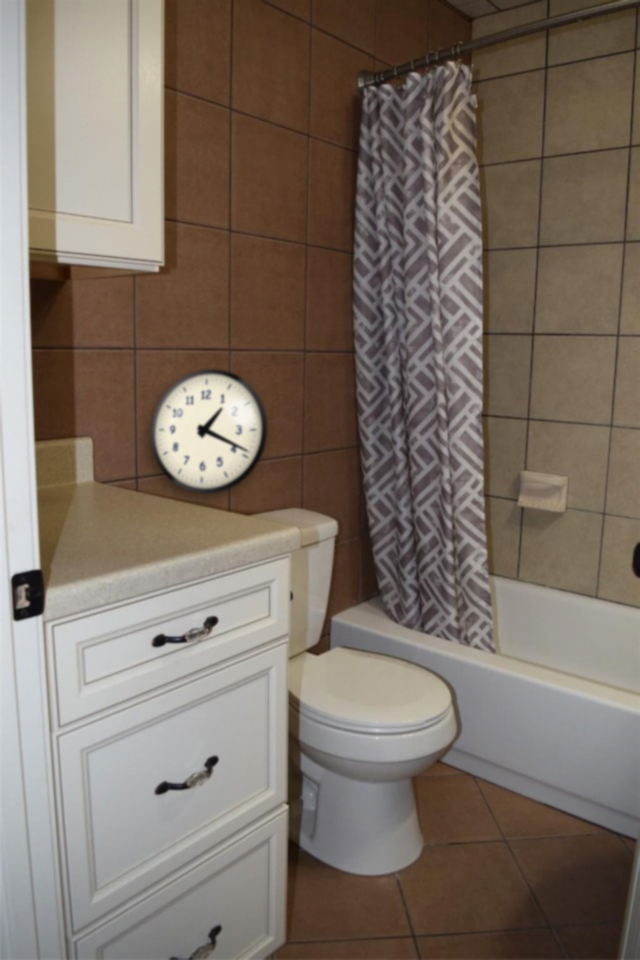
1:19
